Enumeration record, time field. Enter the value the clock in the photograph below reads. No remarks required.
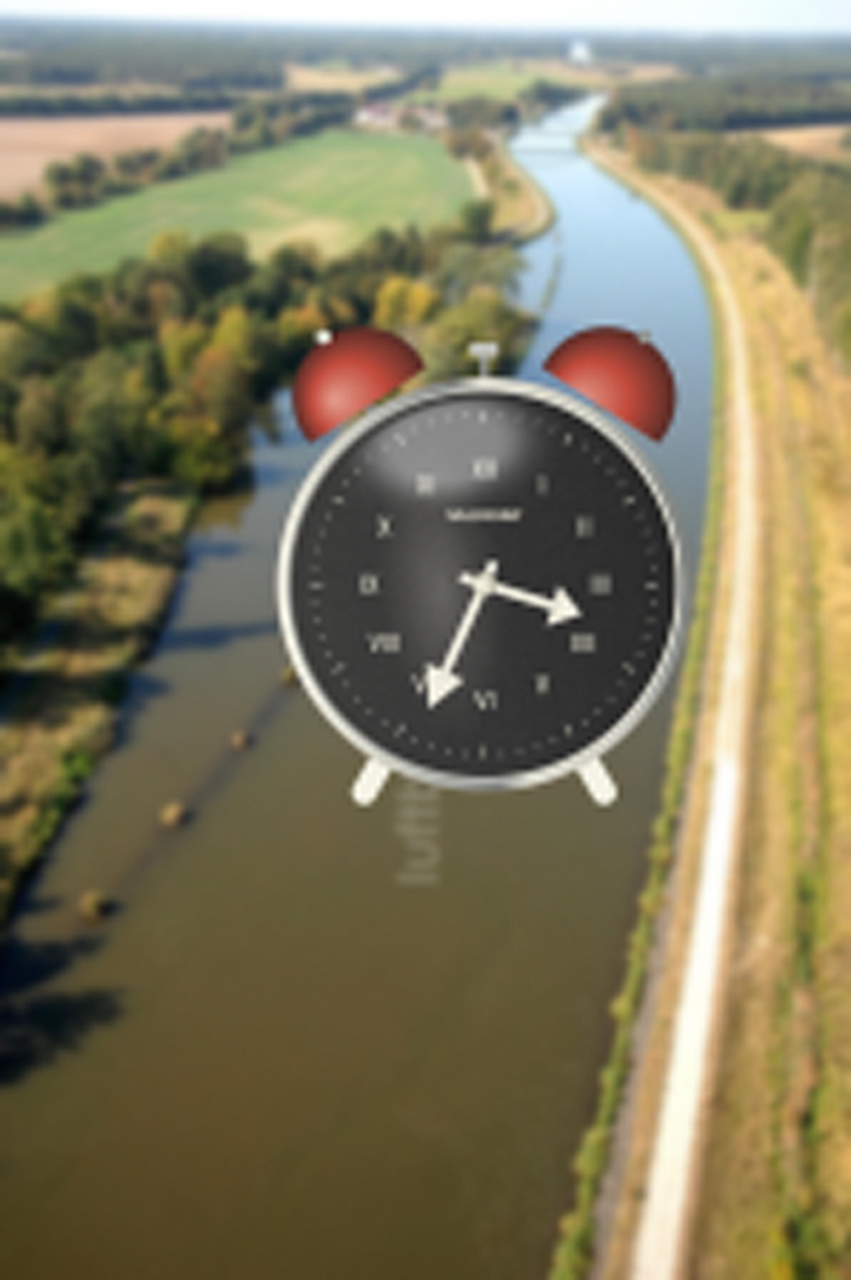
3:34
